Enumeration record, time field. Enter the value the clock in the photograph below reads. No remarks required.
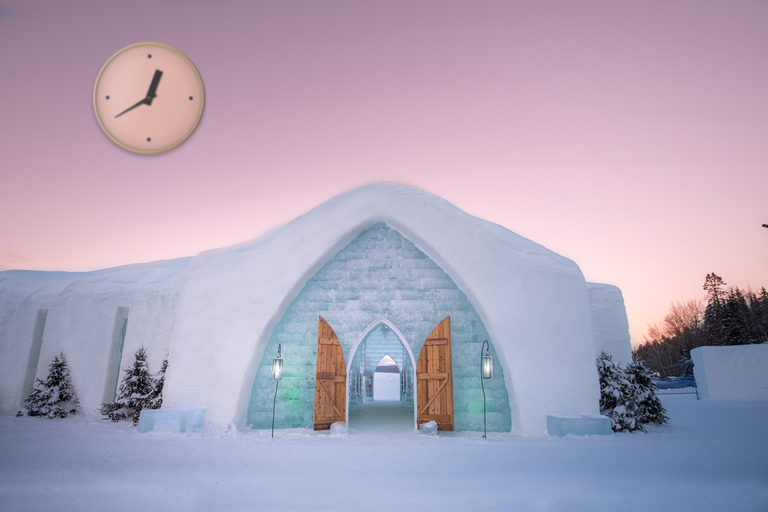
12:40
